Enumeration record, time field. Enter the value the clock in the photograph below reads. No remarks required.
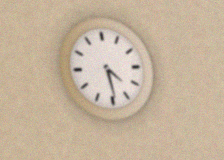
4:29
